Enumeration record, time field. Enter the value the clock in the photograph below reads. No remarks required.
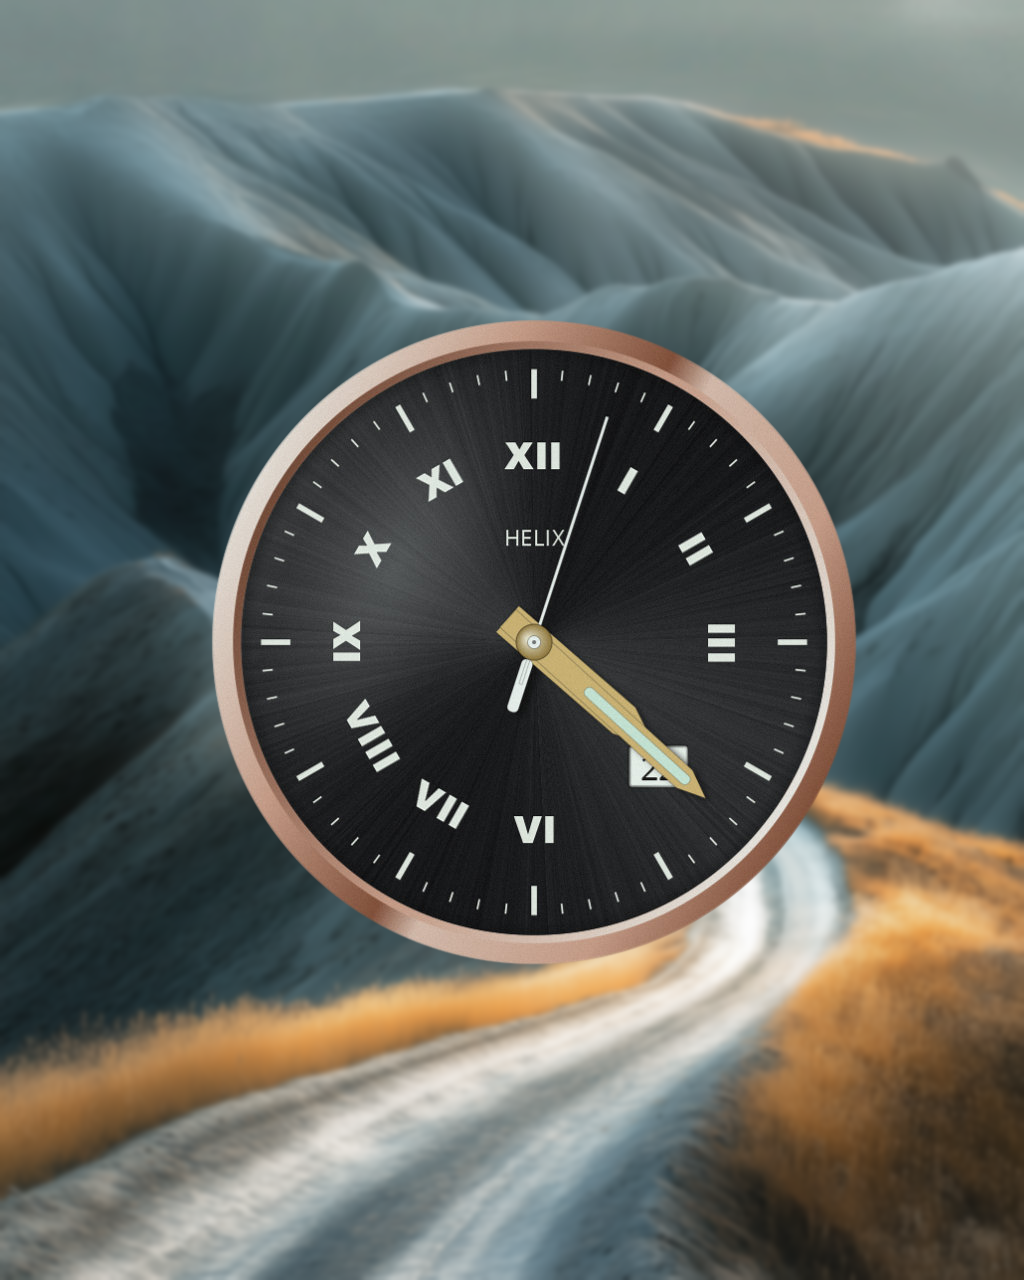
4:22:03
